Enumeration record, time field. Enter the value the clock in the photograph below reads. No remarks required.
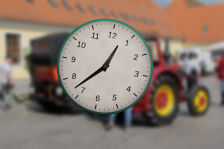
12:37
